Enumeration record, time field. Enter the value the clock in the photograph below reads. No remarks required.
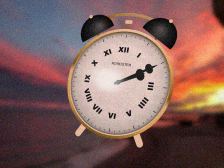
2:10
